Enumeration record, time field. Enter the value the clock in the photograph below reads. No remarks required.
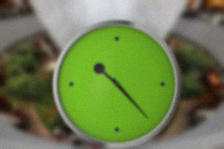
10:23
